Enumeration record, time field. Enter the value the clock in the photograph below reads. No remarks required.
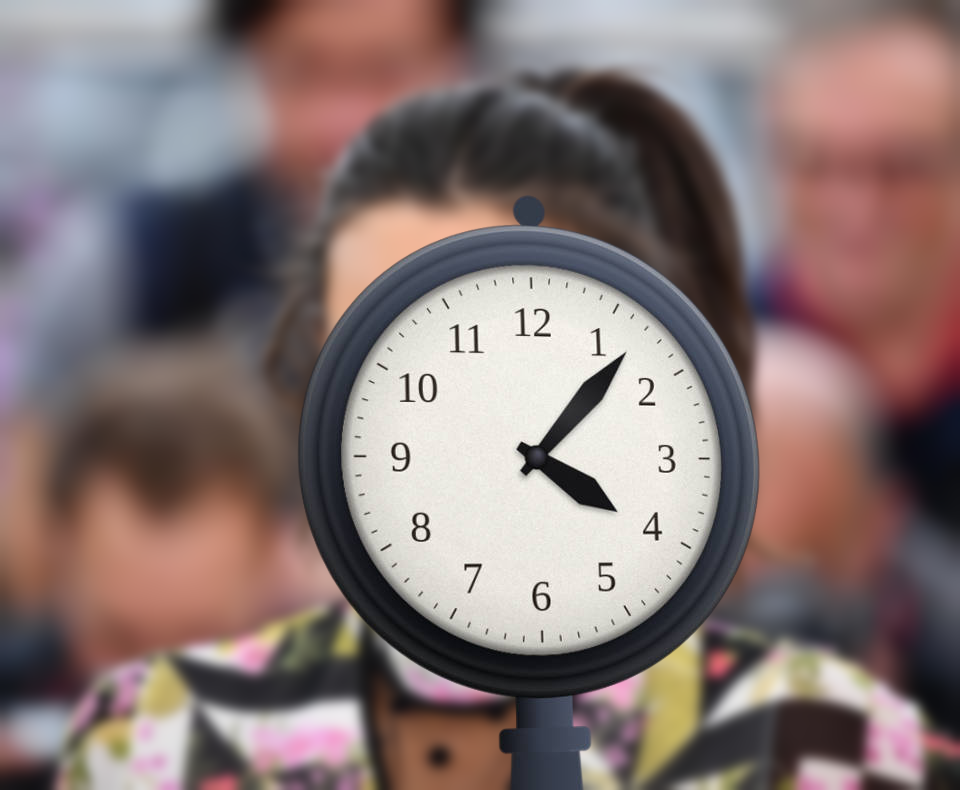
4:07
